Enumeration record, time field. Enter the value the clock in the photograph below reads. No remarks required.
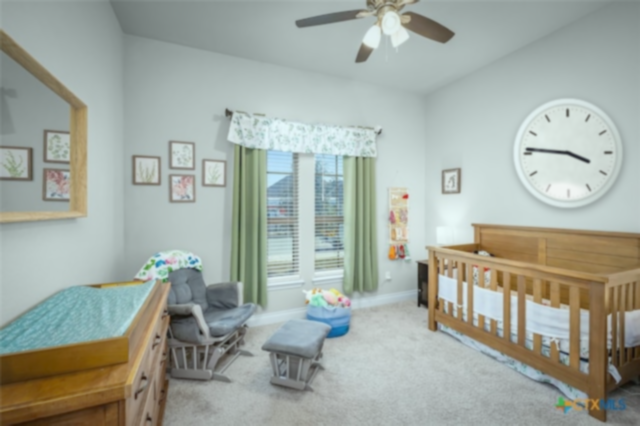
3:46
